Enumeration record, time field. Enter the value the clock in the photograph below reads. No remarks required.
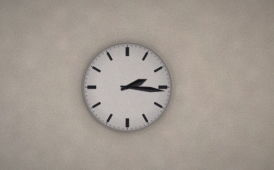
2:16
